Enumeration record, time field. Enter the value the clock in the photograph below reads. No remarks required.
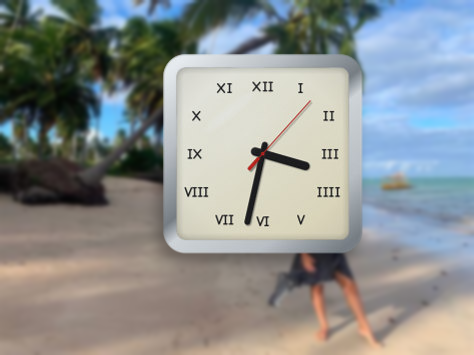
3:32:07
